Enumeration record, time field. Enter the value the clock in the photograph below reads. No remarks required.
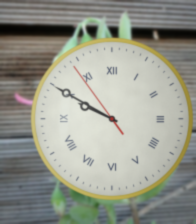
9:49:54
